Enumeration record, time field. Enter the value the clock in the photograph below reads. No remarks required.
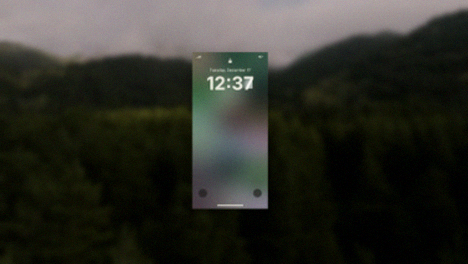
12:37
